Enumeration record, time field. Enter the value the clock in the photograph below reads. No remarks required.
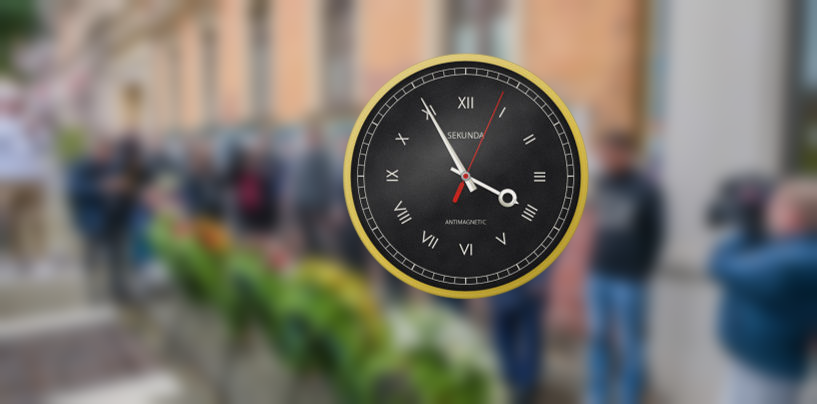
3:55:04
